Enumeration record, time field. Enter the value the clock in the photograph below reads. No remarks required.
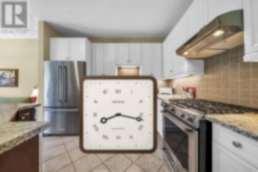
8:17
